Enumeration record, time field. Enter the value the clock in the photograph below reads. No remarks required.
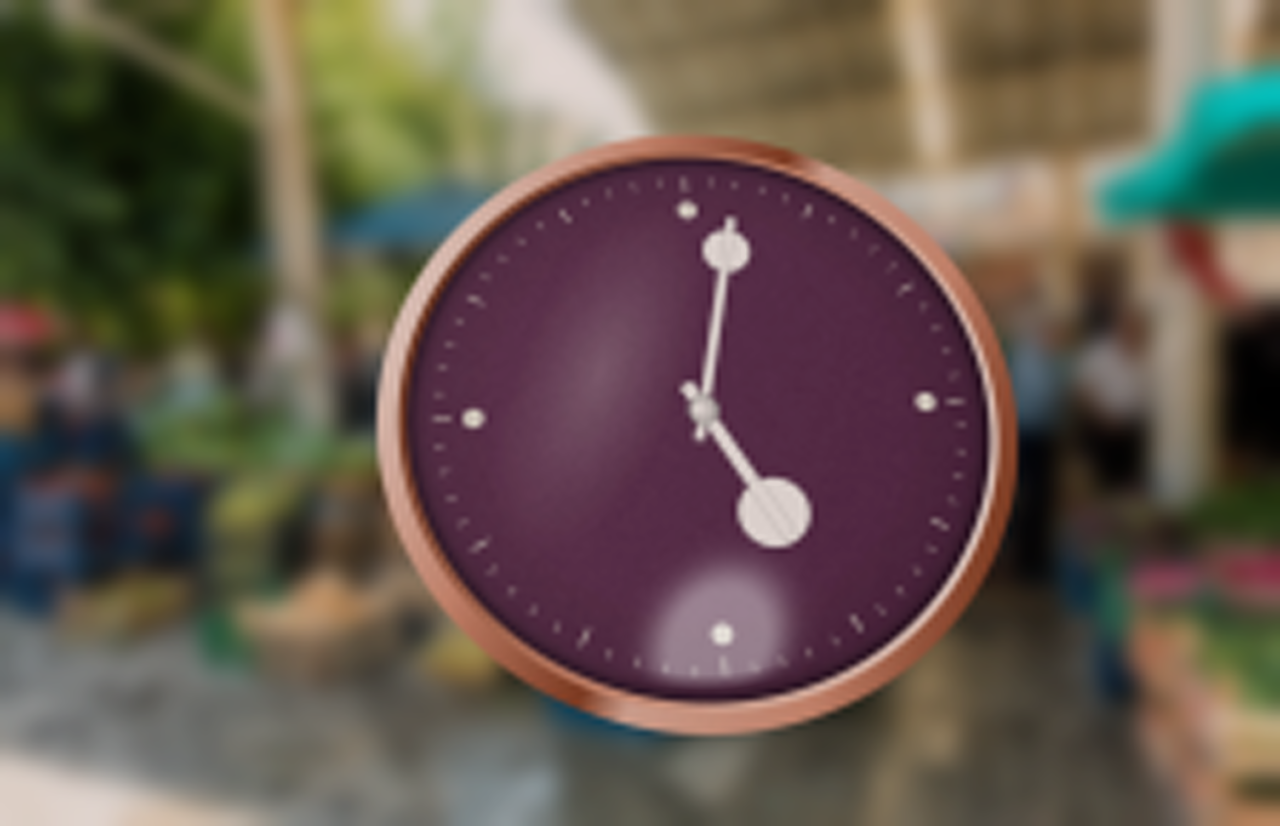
5:02
